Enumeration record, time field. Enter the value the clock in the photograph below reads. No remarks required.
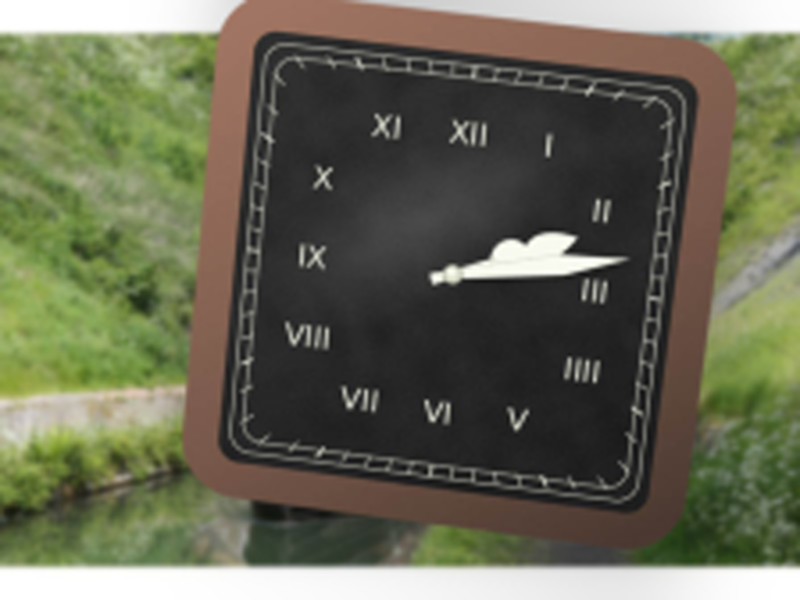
2:13
